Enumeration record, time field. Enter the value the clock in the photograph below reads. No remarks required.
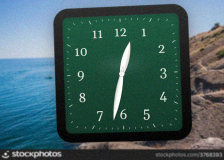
12:32
